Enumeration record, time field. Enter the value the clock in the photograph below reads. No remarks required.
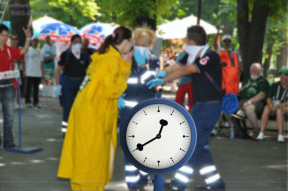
12:40
